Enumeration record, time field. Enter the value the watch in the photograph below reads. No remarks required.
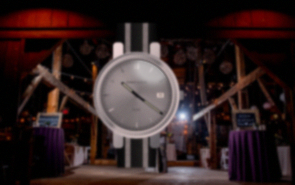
10:21
